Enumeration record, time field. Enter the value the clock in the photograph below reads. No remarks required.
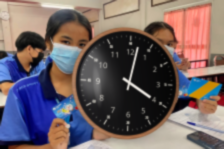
4:02
